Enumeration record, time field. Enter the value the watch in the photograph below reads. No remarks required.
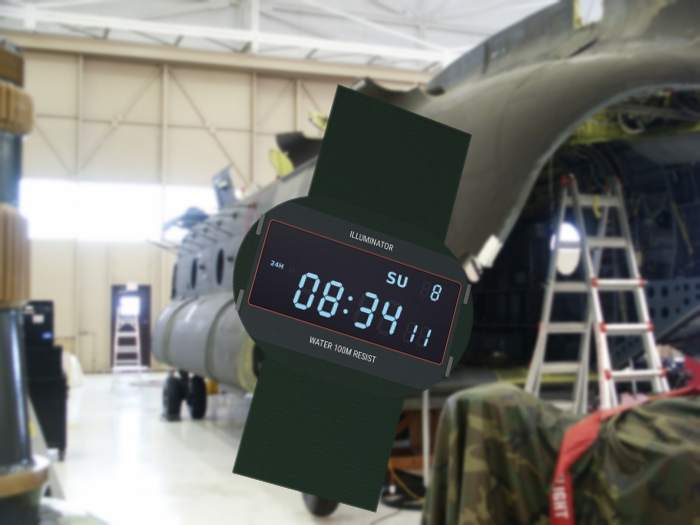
8:34:11
